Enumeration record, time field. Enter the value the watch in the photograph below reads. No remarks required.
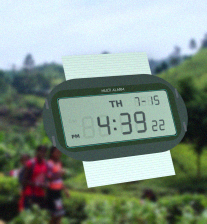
4:39:22
